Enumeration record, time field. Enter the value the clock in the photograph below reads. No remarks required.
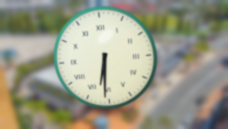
6:31
